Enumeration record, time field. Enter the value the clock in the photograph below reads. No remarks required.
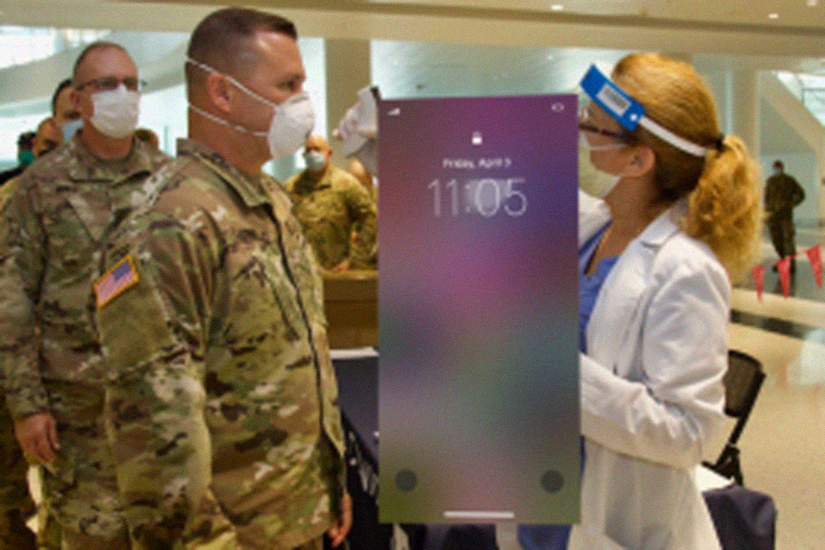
11:05
